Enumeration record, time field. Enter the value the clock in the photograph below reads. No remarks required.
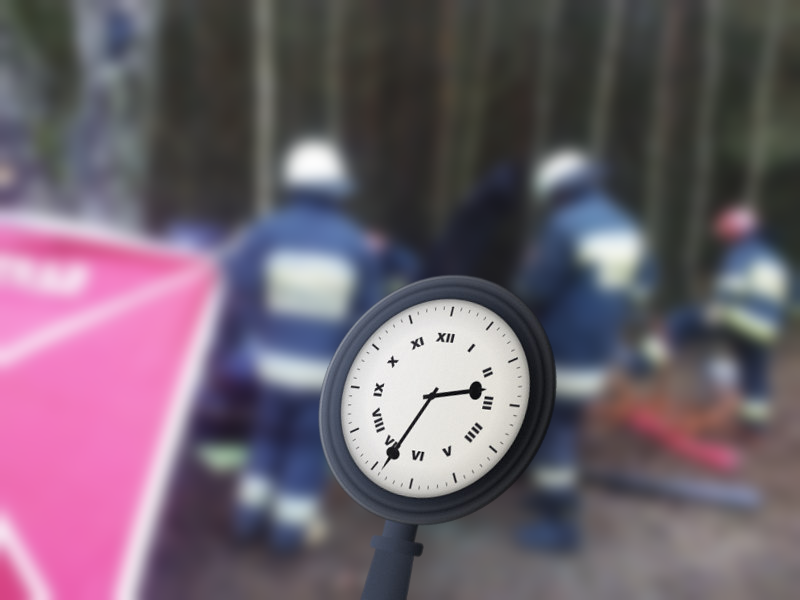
2:34
